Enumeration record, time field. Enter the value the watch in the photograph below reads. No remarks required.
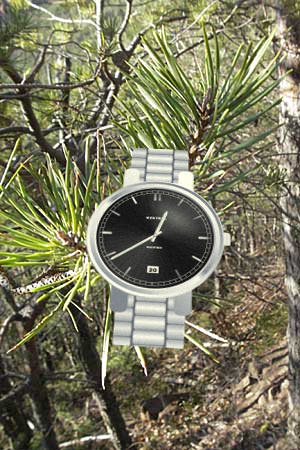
12:39
